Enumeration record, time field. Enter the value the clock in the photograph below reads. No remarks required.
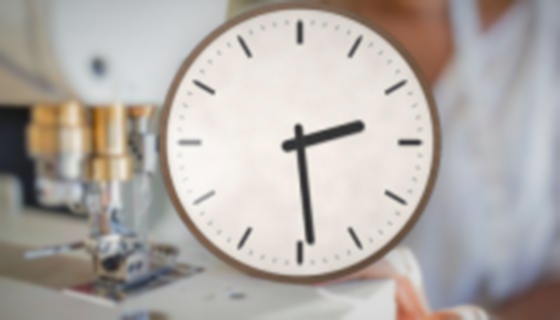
2:29
